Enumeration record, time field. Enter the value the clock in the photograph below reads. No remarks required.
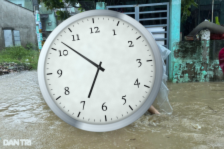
6:52
